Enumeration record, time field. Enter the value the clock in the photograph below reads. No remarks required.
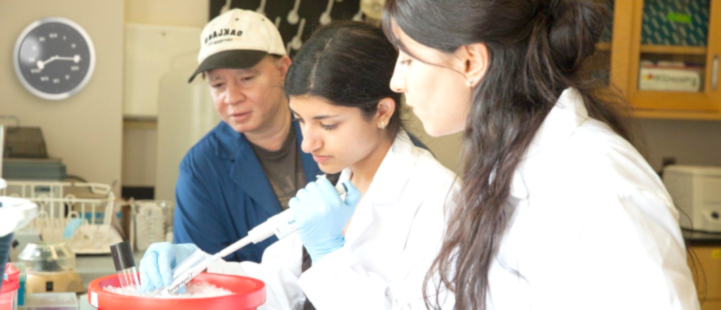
8:16
